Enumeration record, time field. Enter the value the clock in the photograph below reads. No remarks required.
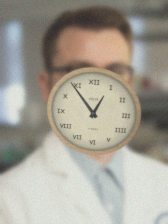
12:54
